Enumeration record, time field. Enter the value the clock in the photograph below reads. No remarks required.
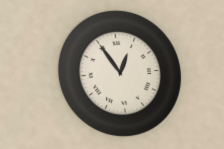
12:55
